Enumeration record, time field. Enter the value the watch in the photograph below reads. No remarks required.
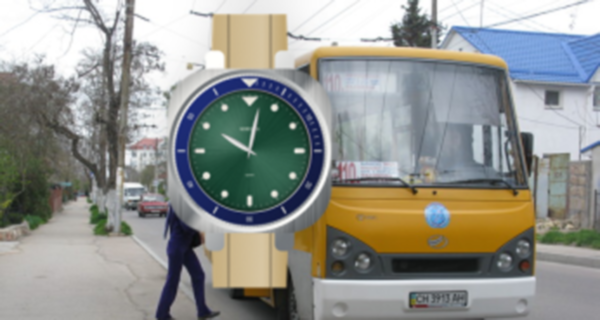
10:02
